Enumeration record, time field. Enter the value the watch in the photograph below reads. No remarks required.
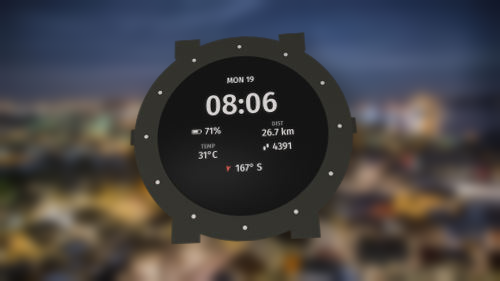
8:06
